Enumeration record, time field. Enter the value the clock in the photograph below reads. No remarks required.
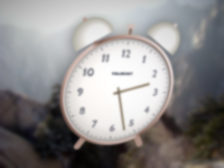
2:27
